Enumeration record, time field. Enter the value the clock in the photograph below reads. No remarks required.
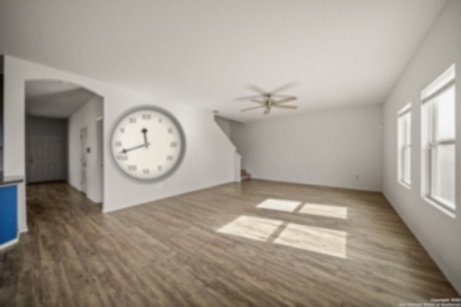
11:42
